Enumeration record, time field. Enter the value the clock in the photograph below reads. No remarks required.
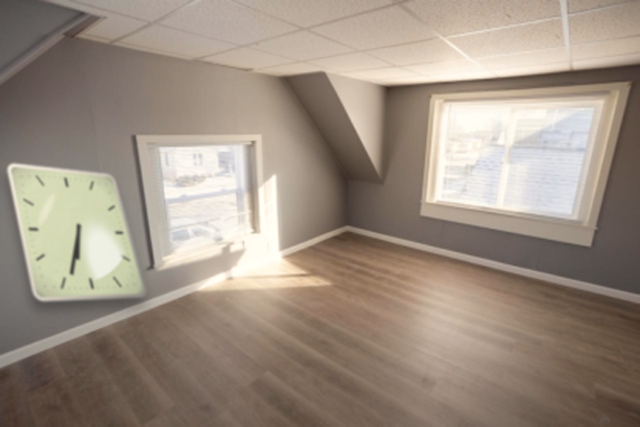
6:34
